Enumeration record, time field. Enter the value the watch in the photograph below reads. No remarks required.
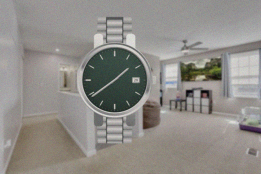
1:39
